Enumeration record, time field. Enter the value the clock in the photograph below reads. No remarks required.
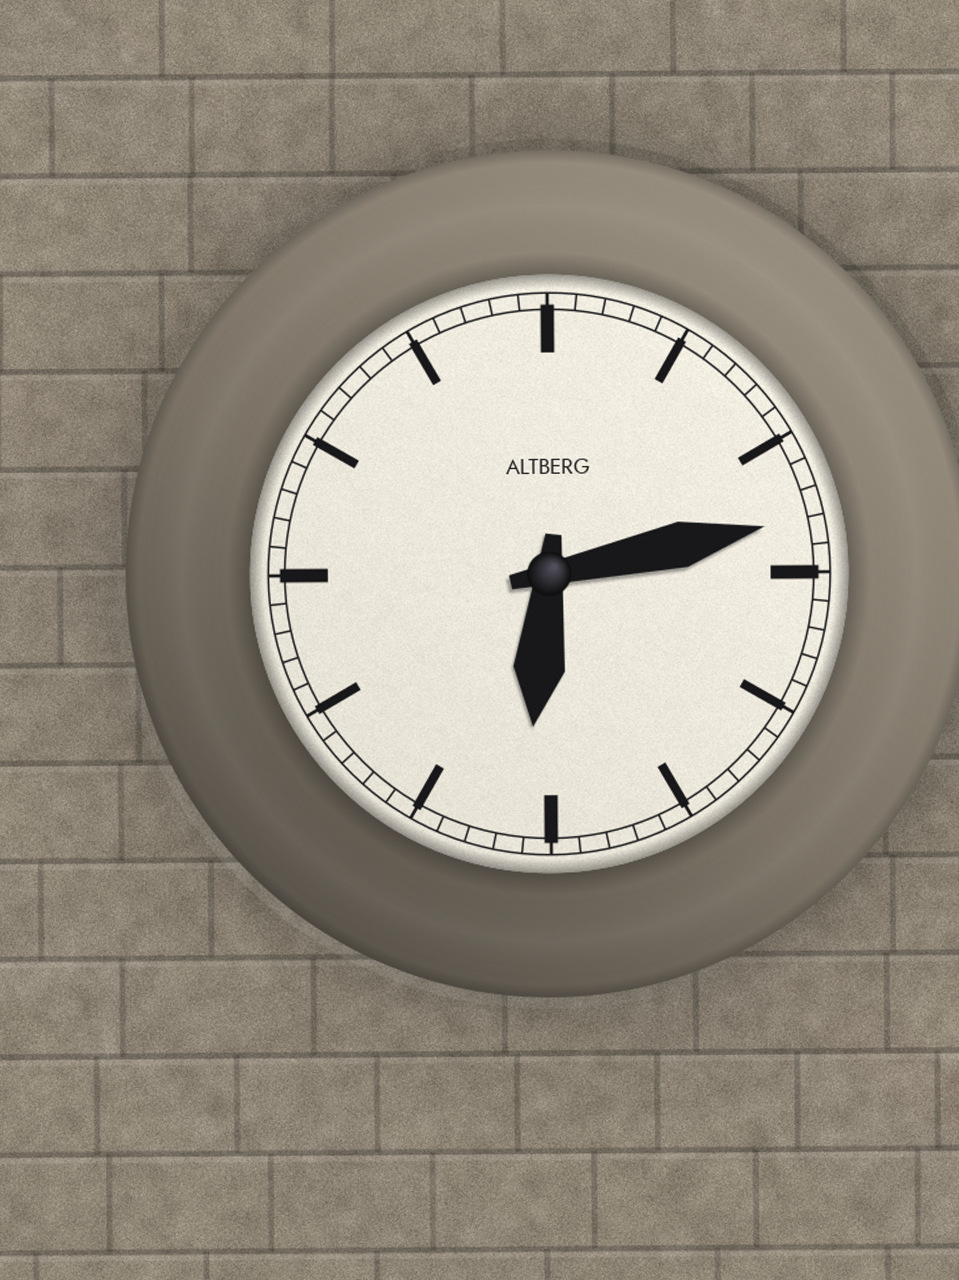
6:13
